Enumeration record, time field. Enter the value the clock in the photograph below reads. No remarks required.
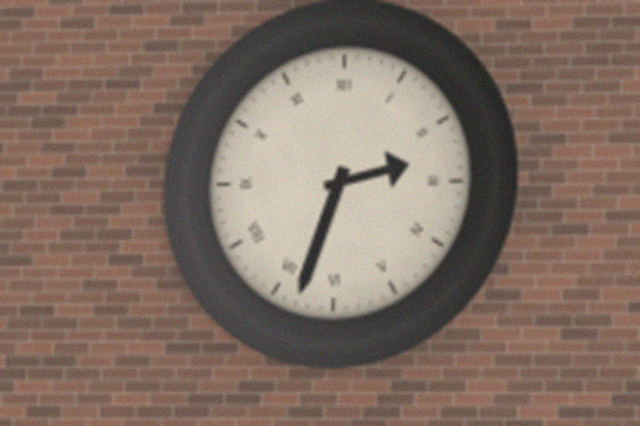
2:33
